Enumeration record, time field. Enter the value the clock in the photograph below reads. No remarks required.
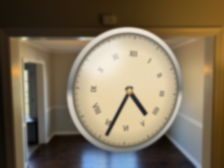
4:34
